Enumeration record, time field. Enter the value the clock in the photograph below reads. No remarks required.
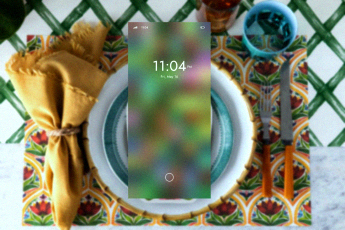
11:04
